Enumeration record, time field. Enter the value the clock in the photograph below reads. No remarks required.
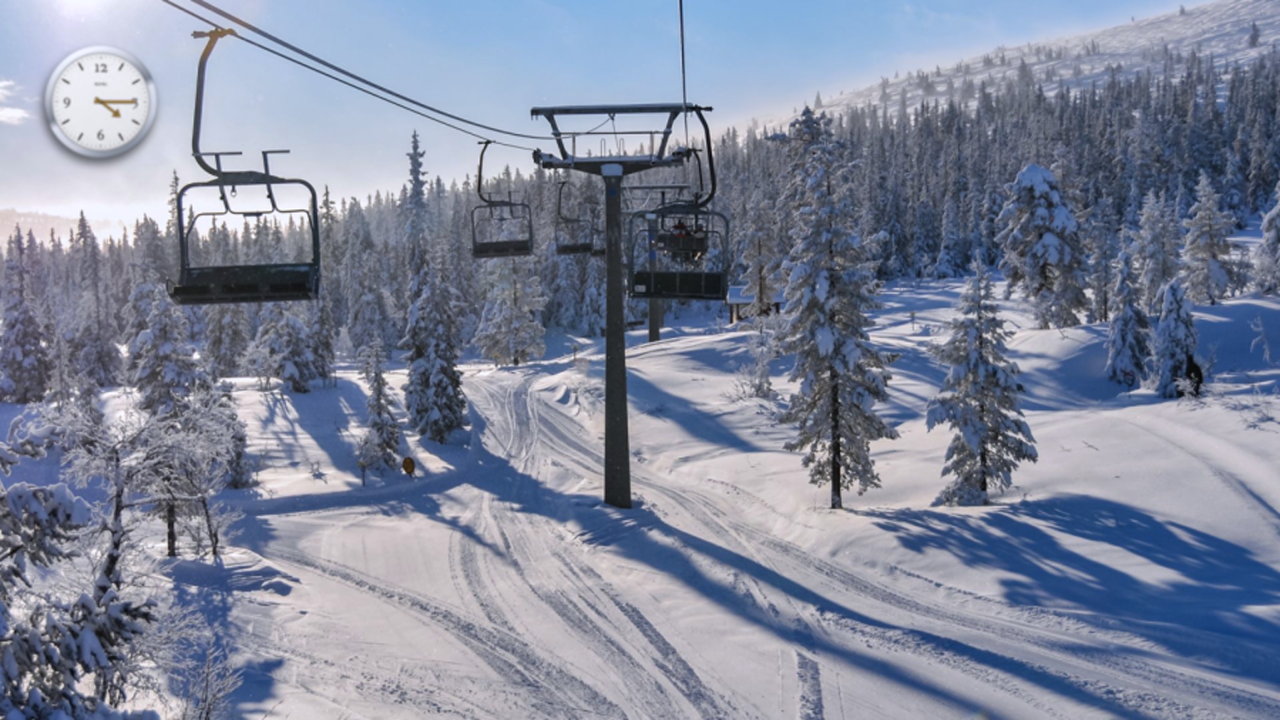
4:15
